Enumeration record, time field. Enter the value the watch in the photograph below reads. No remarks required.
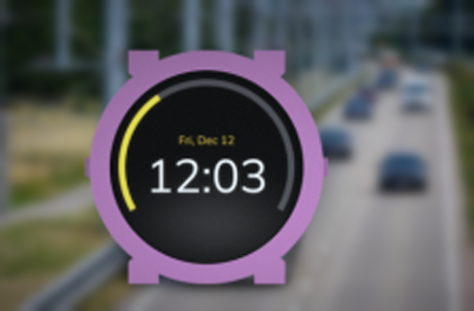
12:03
